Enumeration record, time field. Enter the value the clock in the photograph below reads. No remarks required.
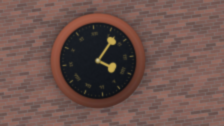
4:07
